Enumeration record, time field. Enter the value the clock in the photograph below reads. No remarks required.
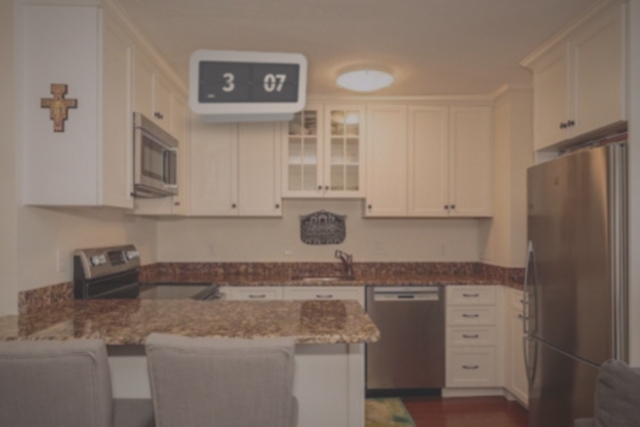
3:07
